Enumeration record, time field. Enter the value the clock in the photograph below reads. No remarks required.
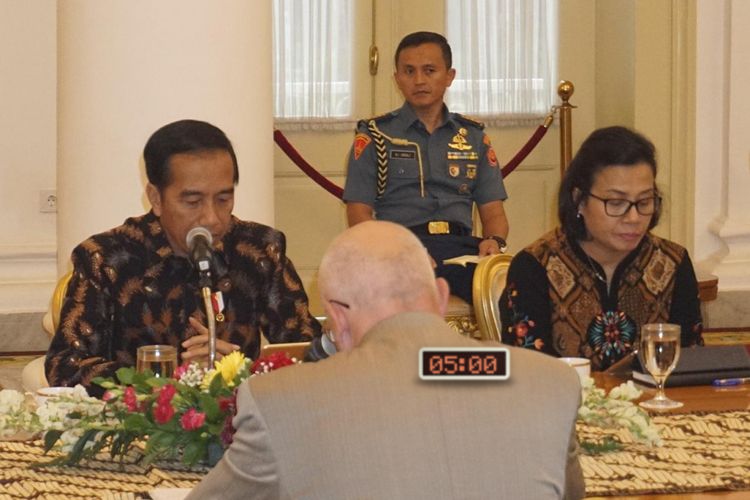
5:00
